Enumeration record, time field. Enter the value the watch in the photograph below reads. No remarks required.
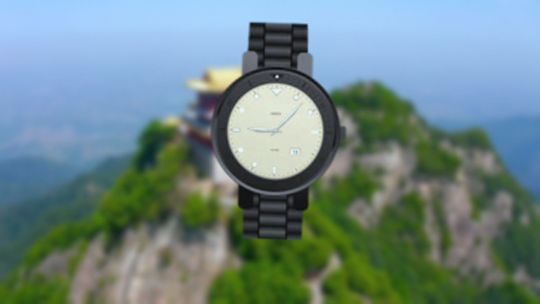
9:07
